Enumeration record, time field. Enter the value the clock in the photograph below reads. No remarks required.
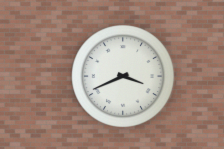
3:41
